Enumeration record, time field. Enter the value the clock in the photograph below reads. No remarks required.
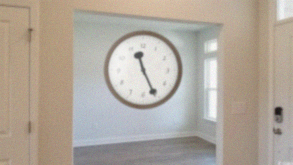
11:26
